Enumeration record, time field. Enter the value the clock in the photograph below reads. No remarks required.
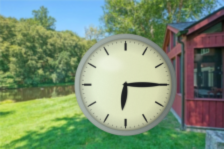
6:15
